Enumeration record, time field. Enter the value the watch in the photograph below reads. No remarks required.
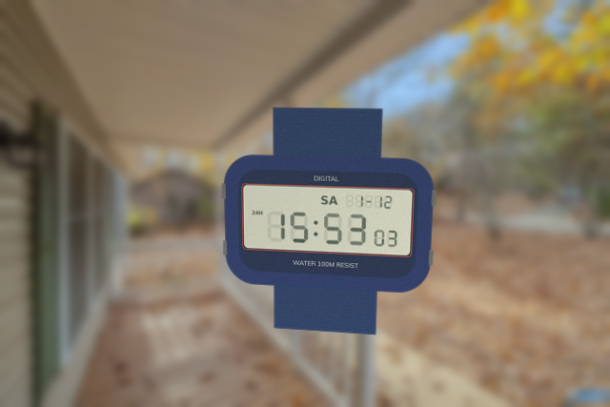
15:53:03
